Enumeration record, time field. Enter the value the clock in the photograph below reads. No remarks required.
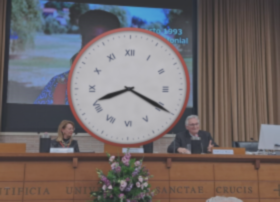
8:20
